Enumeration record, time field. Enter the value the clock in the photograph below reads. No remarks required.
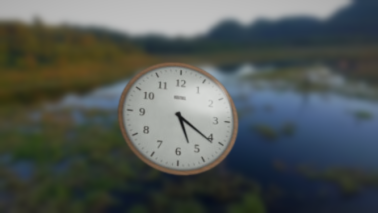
5:21
